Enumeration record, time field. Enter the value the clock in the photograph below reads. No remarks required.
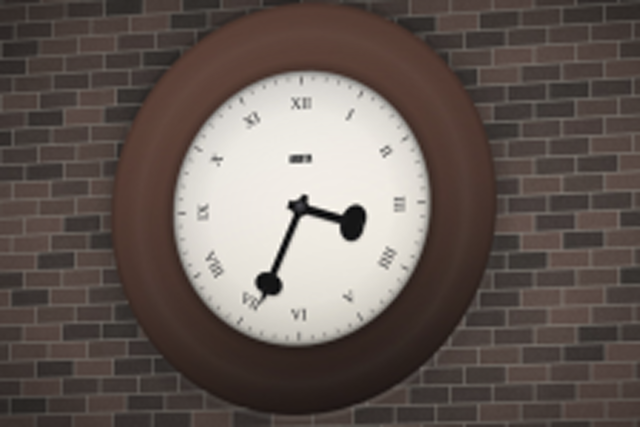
3:34
